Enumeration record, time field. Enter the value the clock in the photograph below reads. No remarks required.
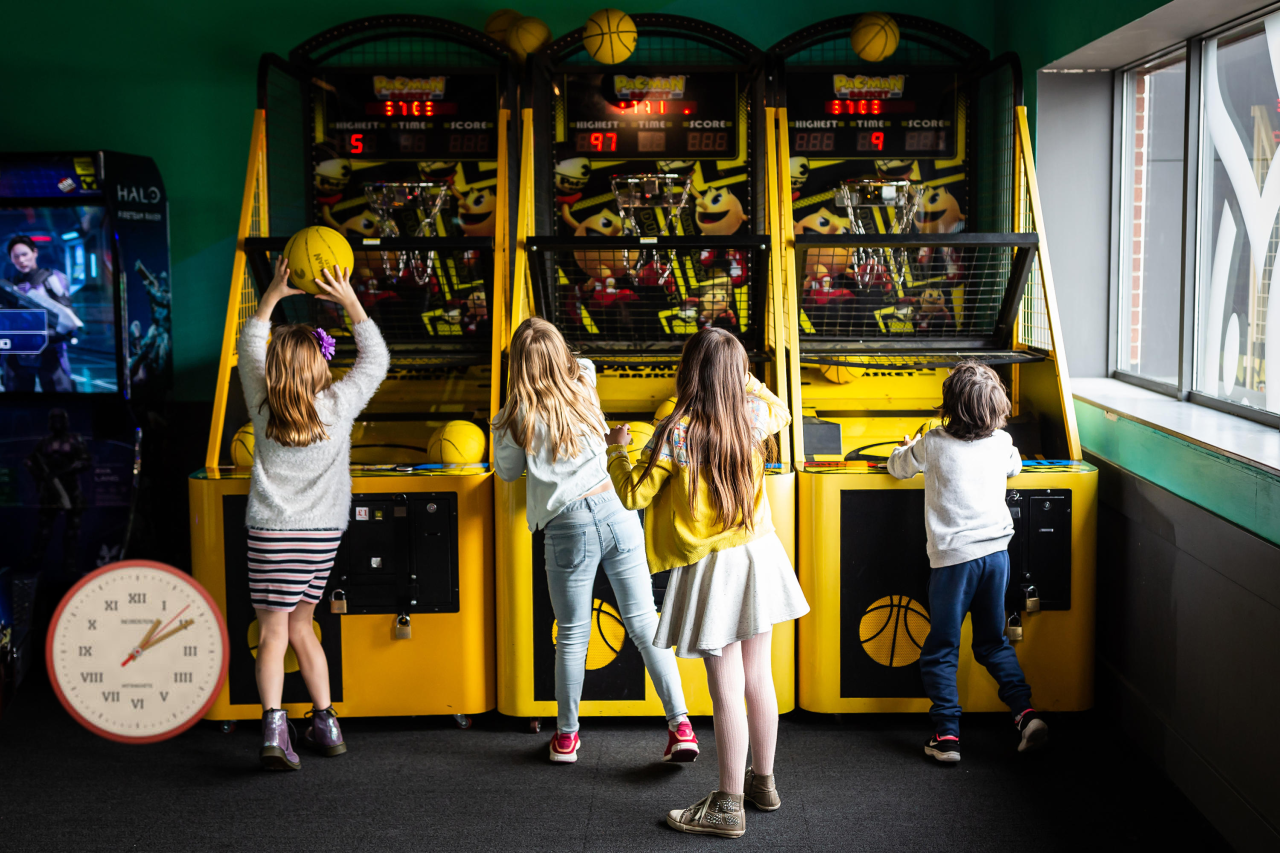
1:10:08
